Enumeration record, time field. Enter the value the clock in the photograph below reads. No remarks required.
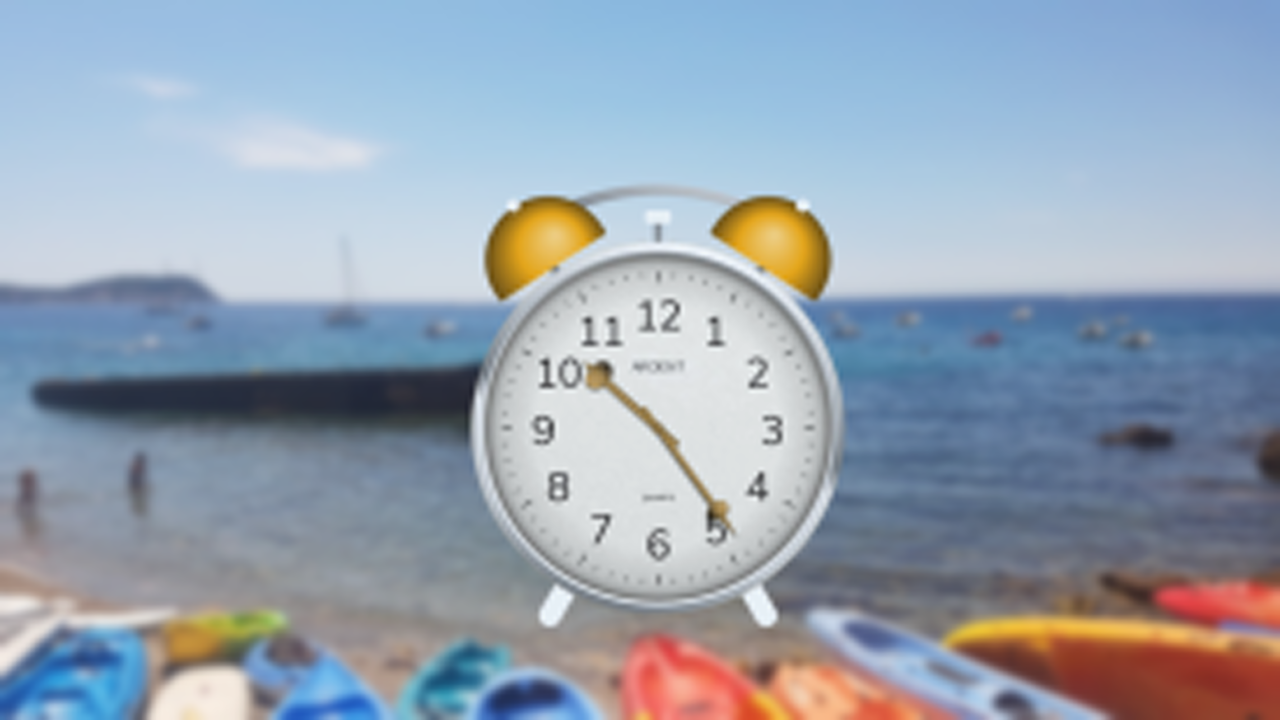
10:24
